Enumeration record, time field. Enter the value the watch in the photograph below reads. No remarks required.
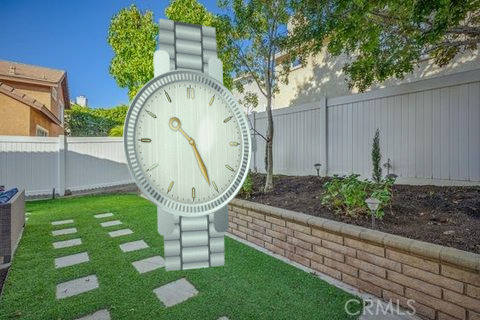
10:26
